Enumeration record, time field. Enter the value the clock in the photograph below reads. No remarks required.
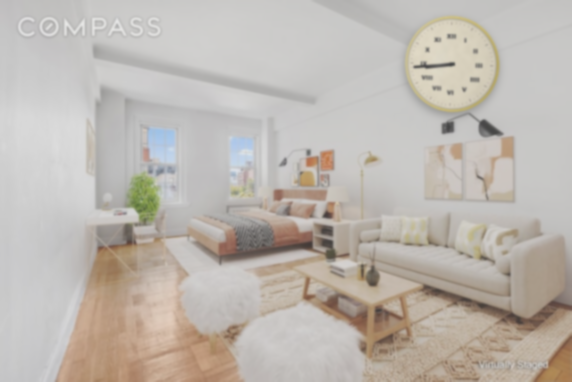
8:44
